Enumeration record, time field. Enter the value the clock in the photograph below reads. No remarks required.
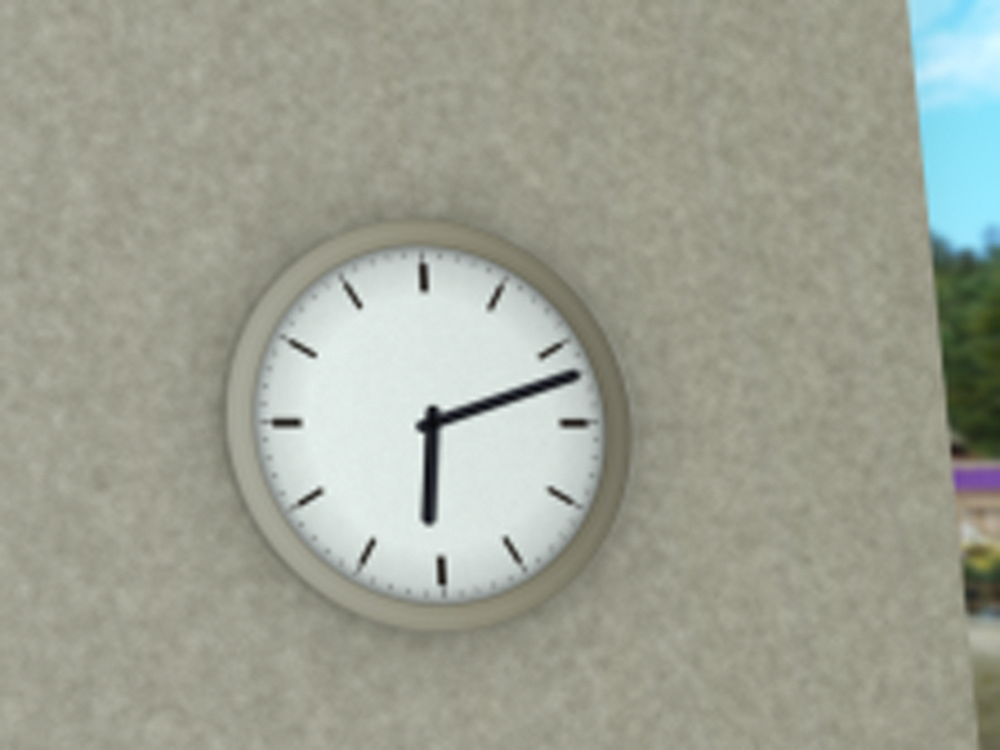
6:12
